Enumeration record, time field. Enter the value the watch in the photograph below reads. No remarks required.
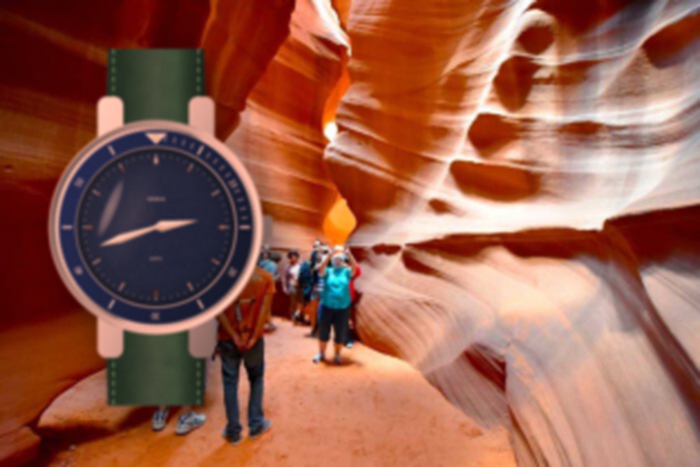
2:42
